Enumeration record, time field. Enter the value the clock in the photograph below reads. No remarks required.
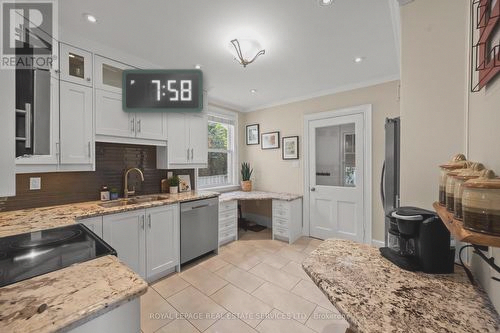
7:58
